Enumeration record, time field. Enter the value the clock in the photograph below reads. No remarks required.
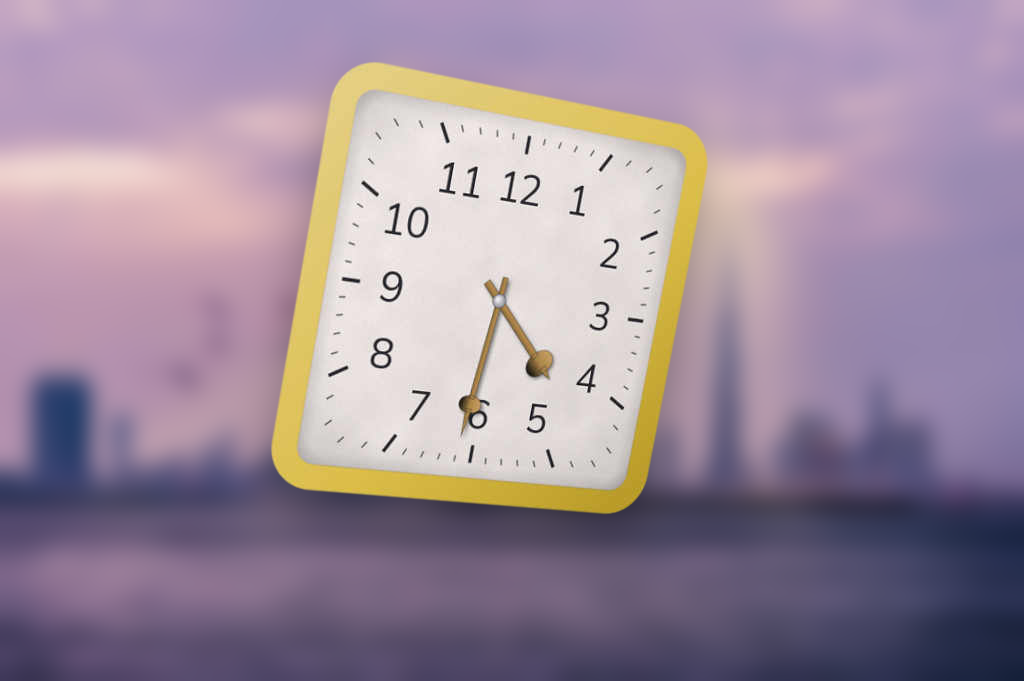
4:31
